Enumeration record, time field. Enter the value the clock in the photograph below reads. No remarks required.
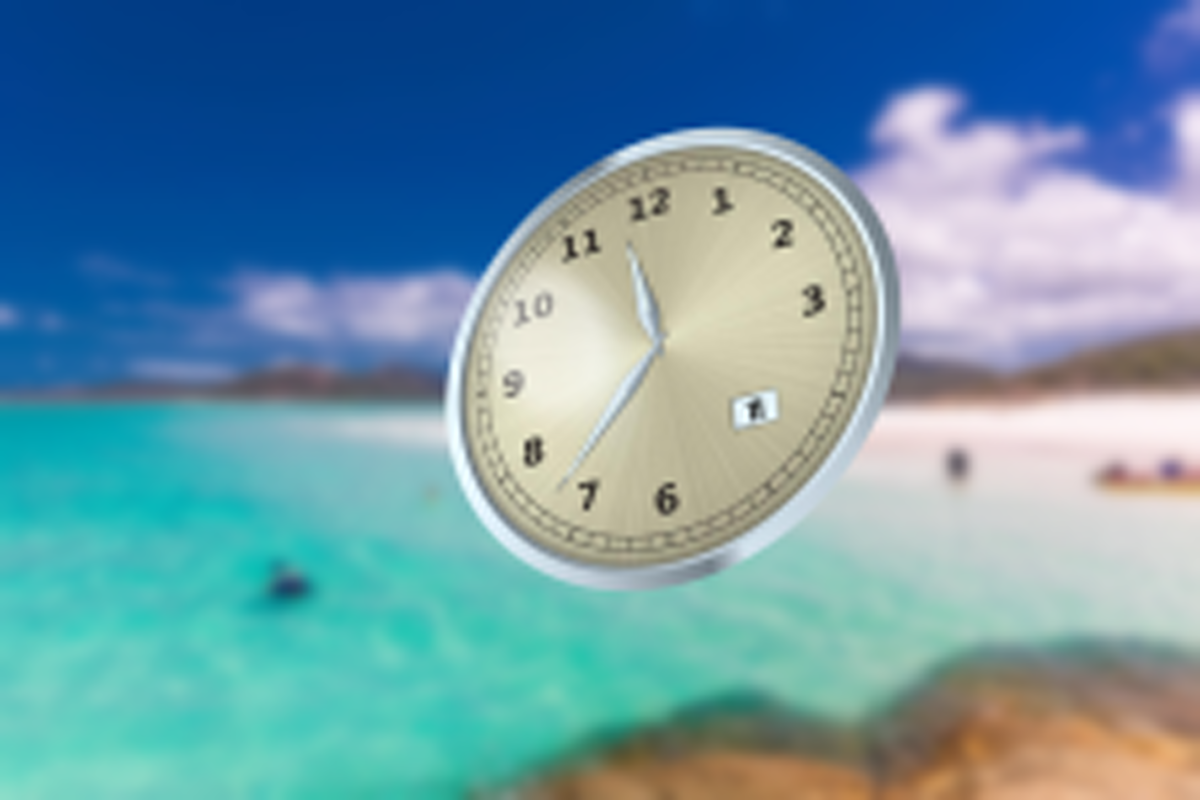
11:37
